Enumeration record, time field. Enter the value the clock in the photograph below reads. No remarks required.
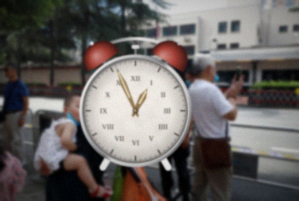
12:56
